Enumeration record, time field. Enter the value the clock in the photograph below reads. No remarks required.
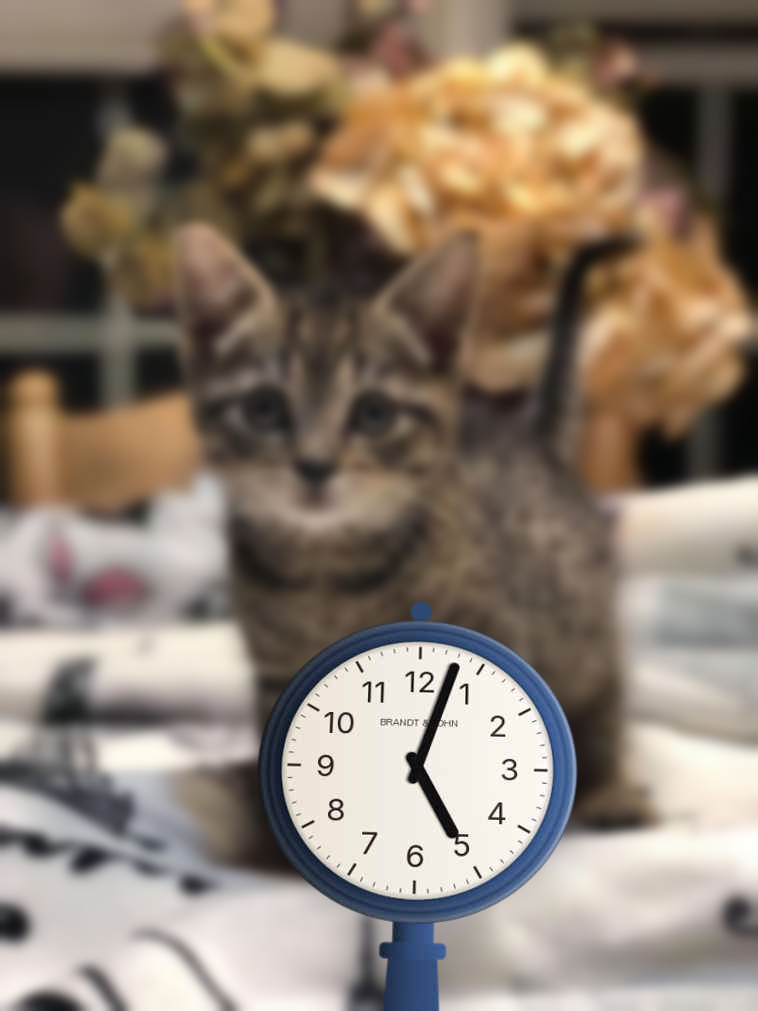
5:03
